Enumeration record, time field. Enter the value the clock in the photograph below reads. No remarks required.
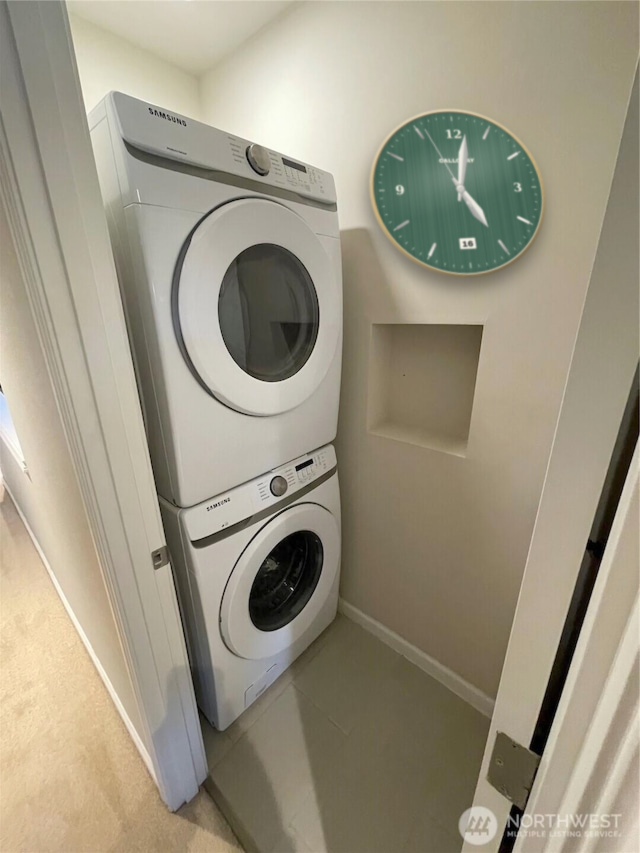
5:01:56
